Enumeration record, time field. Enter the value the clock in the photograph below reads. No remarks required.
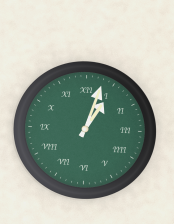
1:03
